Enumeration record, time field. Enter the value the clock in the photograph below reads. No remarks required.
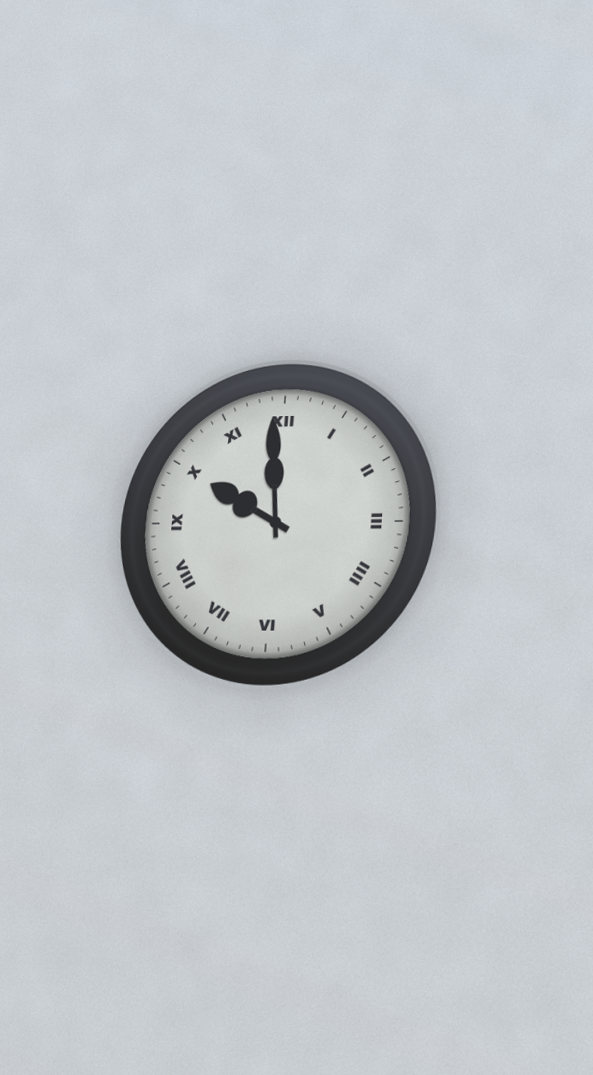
9:59
